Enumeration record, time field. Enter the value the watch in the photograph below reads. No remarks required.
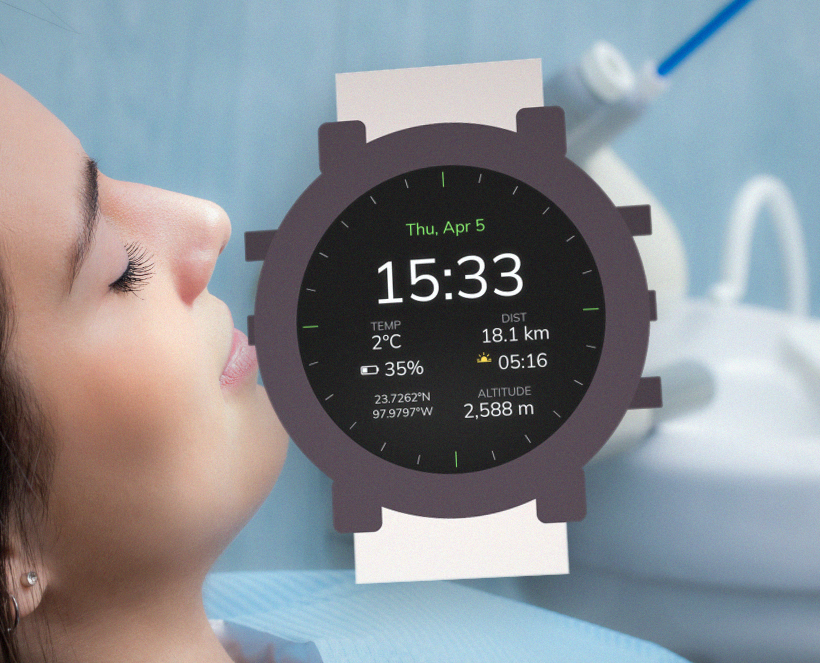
15:33
